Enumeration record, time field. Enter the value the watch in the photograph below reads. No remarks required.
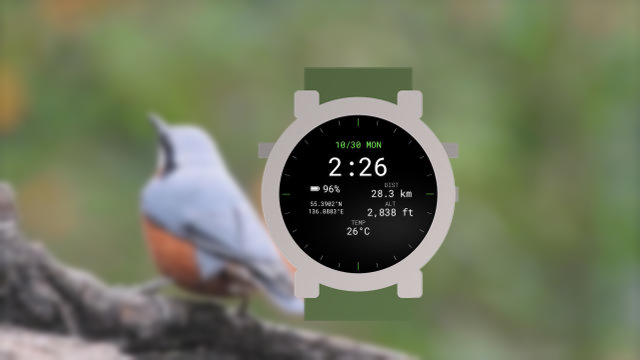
2:26
